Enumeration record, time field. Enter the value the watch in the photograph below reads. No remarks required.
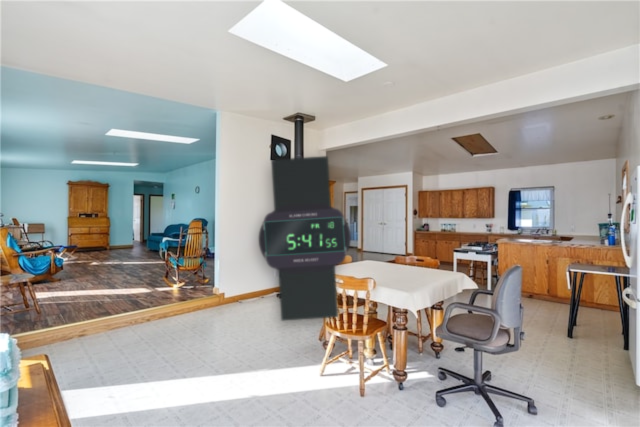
5:41
